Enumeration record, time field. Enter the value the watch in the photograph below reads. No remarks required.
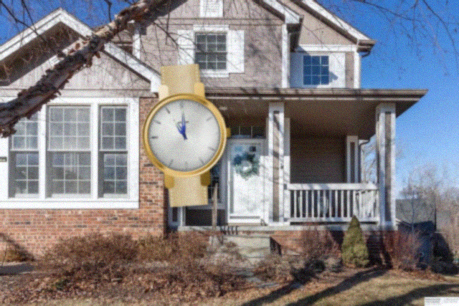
11:00
